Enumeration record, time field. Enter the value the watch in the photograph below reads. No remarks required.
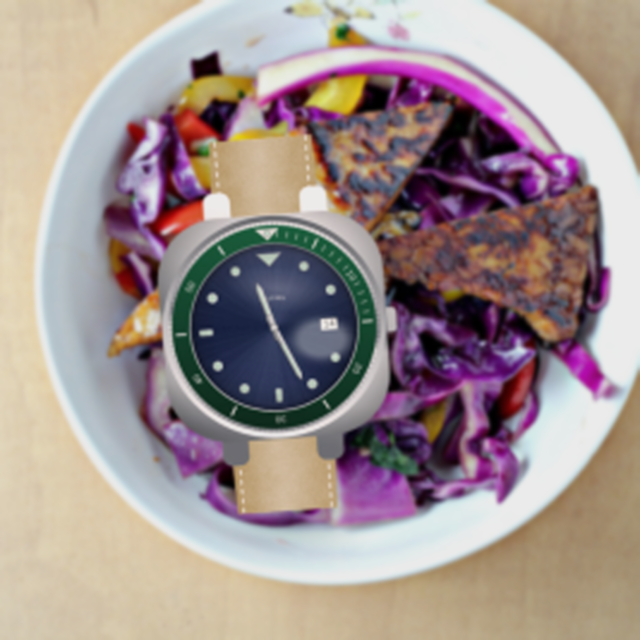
11:26
